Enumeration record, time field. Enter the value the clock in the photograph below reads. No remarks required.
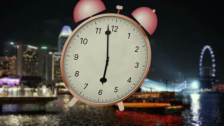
5:58
